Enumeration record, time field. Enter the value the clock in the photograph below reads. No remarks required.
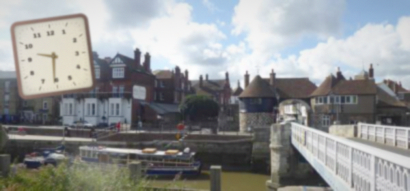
9:31
